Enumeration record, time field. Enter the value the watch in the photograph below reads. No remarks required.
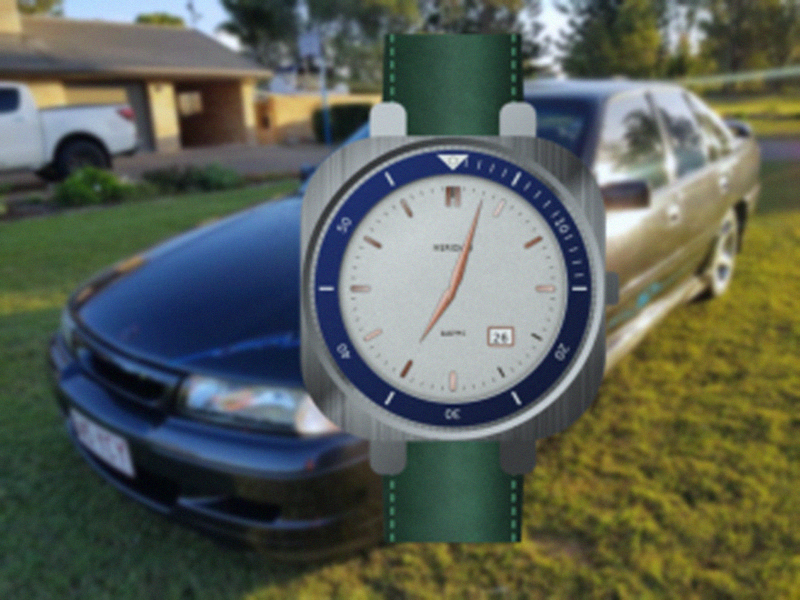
7:03
